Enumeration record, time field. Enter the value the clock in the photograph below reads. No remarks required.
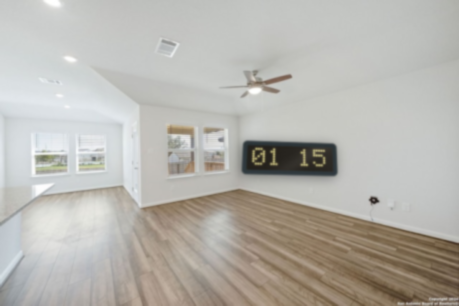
1:15
